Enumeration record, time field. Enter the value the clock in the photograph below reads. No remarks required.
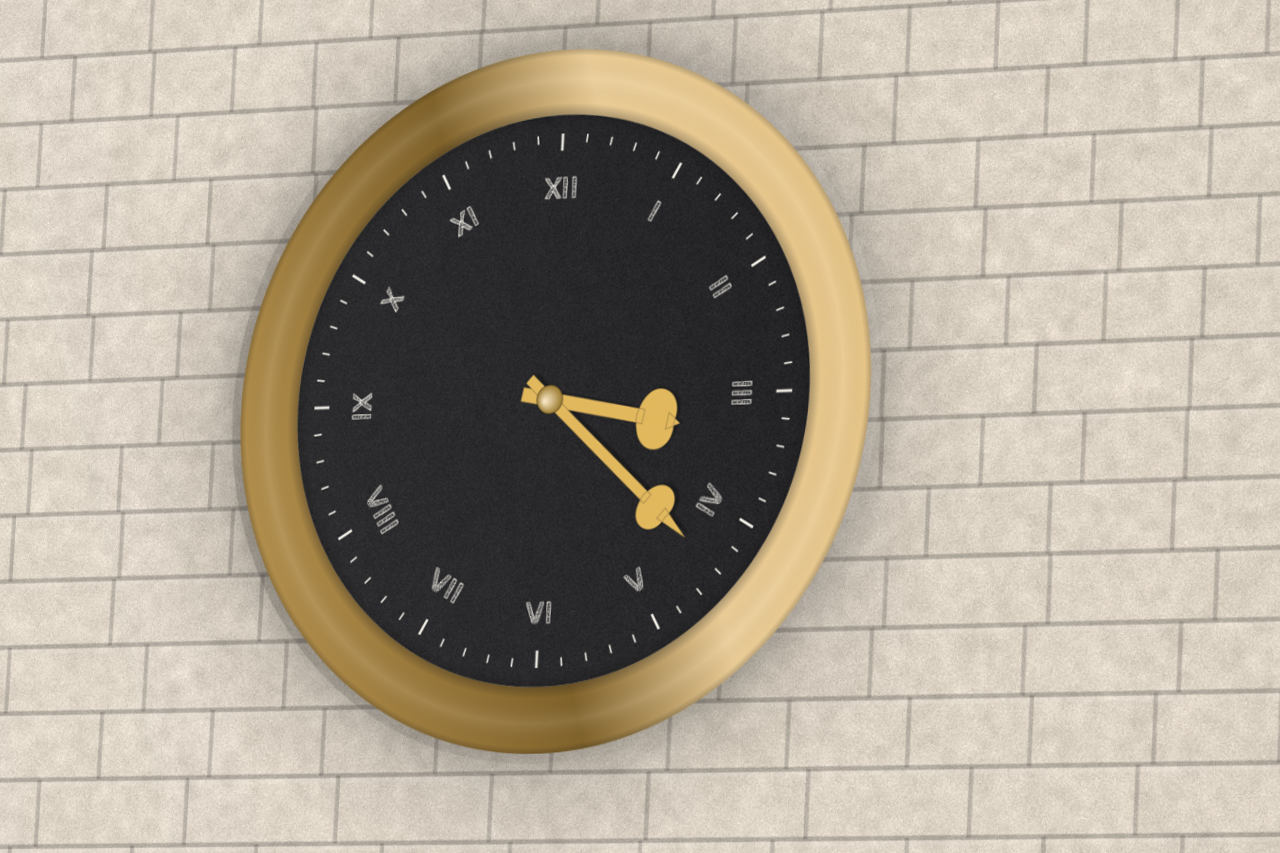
3:22
